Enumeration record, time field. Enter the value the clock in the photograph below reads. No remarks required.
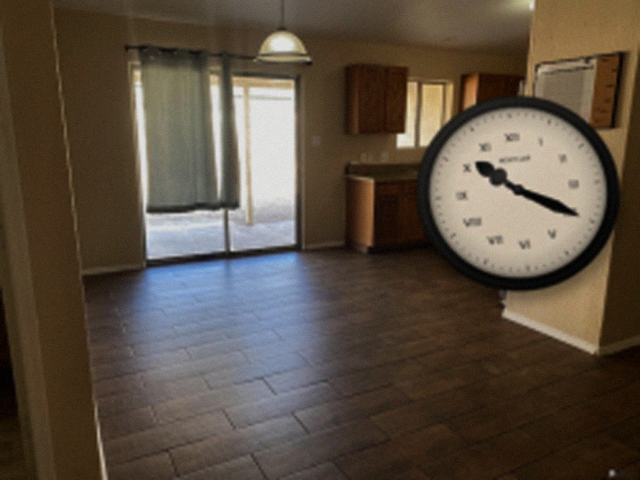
10:20
